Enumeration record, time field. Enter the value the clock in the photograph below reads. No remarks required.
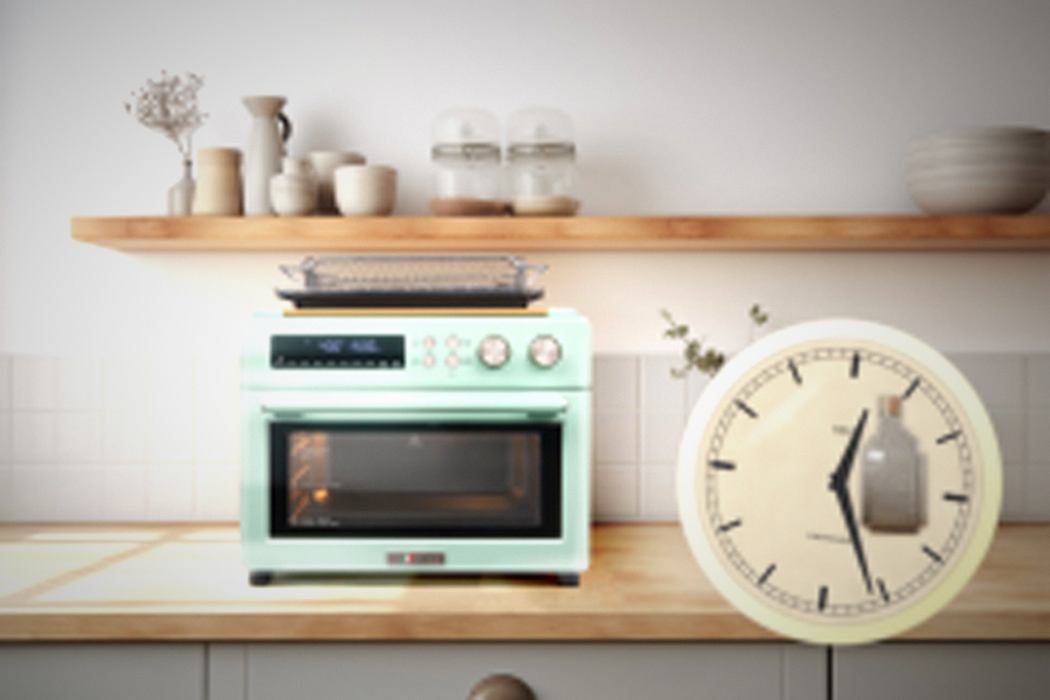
12:26
